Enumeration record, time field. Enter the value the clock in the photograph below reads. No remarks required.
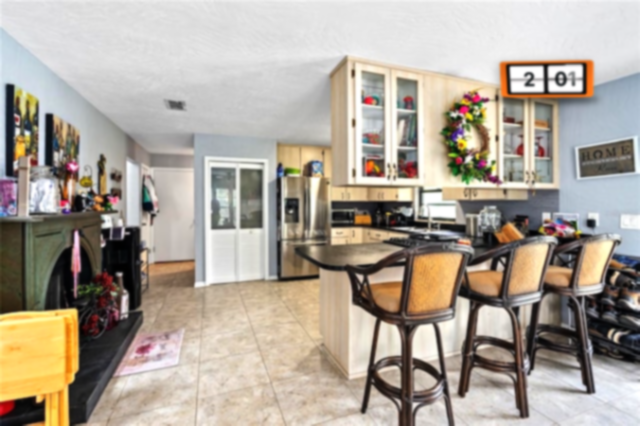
2:01
